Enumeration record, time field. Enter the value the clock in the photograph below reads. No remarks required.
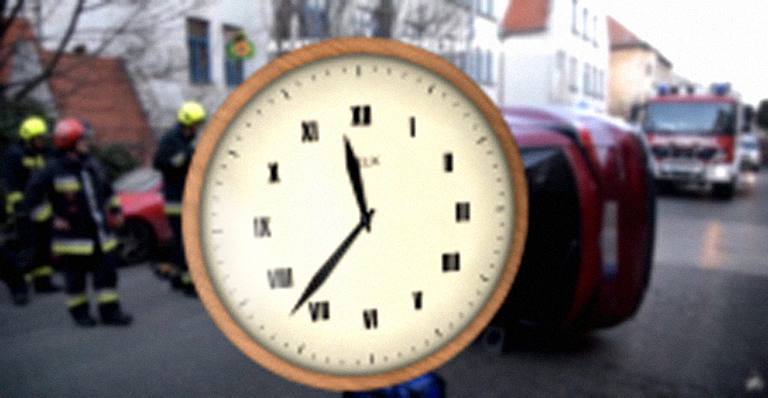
11:37
